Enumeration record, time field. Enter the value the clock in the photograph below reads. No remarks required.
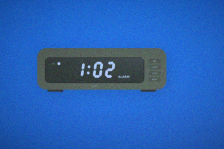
1:02
